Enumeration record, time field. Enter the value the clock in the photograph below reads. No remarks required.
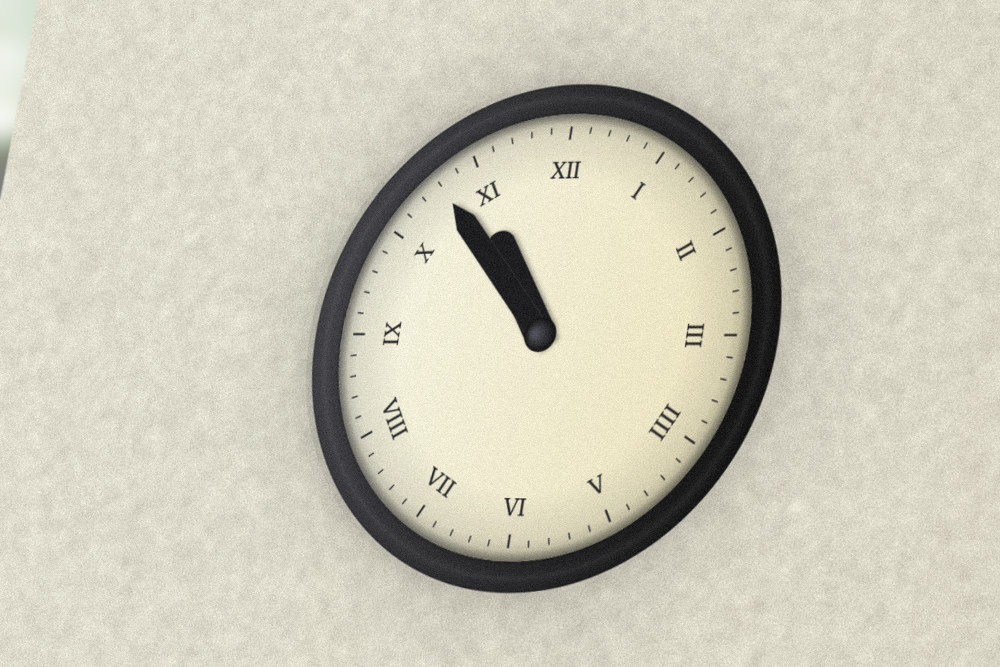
10:53
